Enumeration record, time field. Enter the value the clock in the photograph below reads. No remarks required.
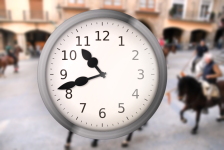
10:42
